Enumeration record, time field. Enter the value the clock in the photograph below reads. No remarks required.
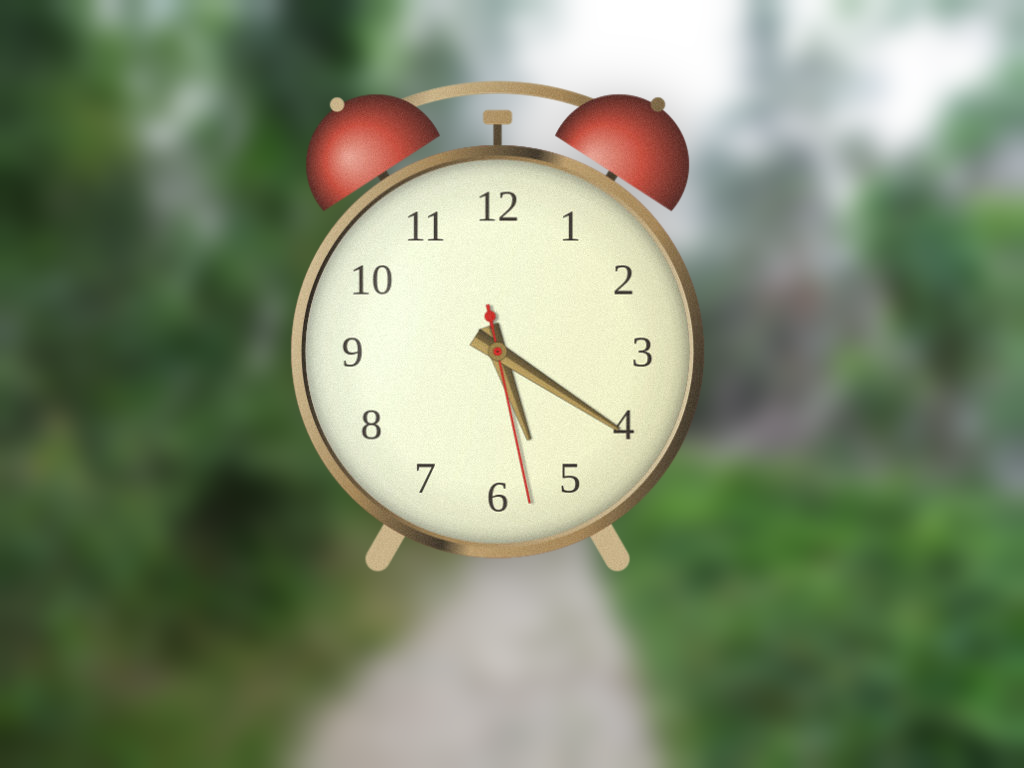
5:20:28
